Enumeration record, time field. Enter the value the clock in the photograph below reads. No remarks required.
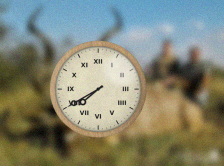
7:40
